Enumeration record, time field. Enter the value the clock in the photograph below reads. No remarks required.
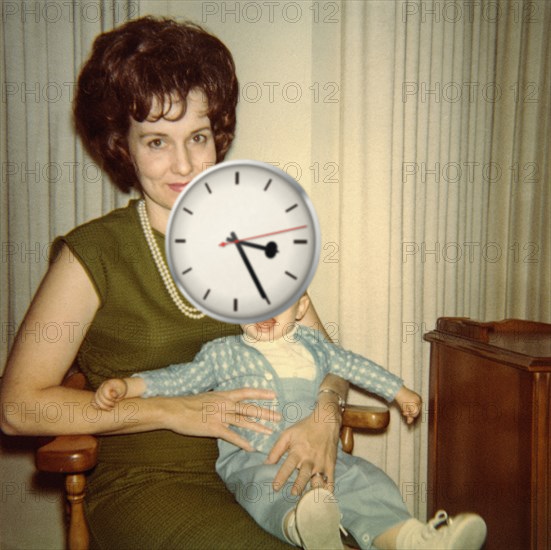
3:25:13
